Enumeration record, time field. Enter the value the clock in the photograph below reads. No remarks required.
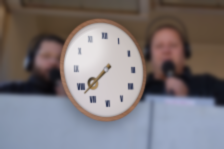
7:38
